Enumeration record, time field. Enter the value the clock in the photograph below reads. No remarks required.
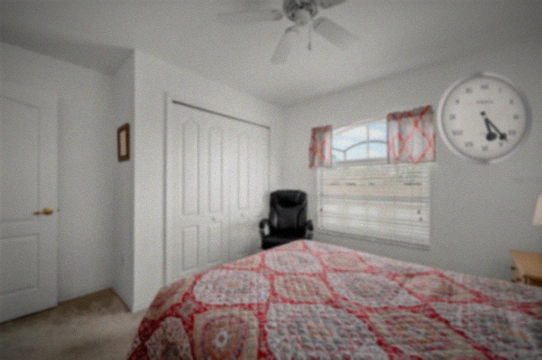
5:23
